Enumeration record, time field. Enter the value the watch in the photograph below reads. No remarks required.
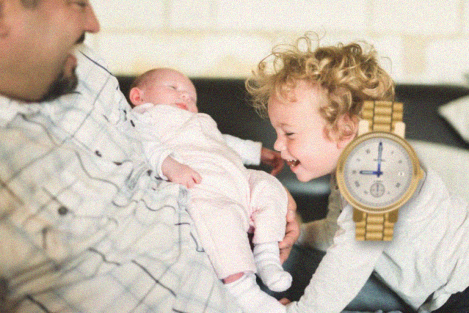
9:00
